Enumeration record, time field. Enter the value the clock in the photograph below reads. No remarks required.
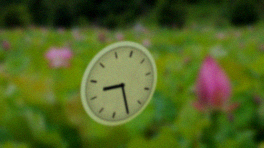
8:25
